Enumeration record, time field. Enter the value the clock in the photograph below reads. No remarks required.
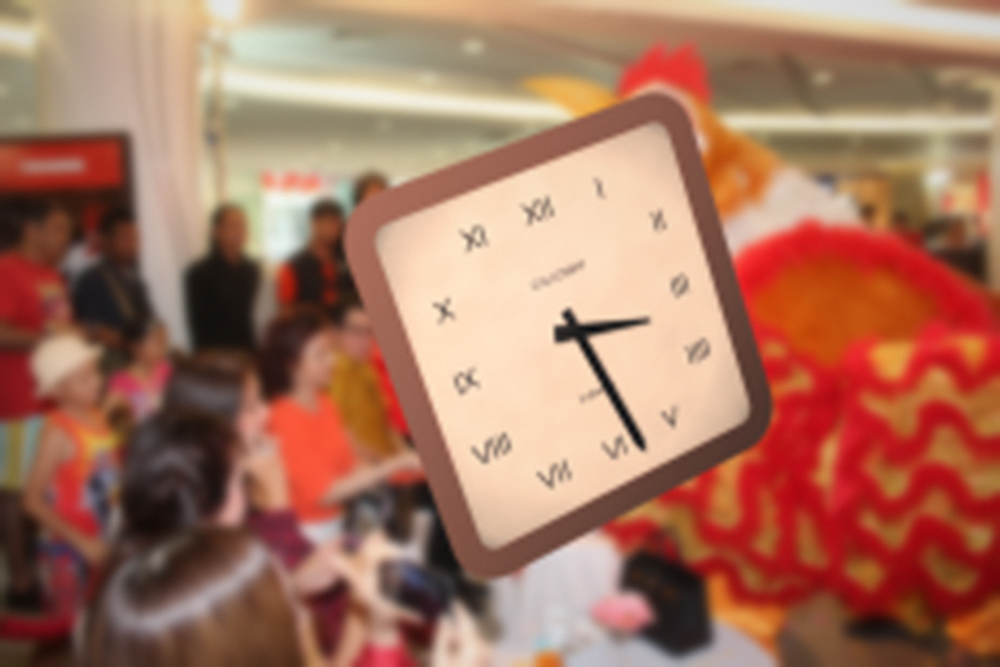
3:28
